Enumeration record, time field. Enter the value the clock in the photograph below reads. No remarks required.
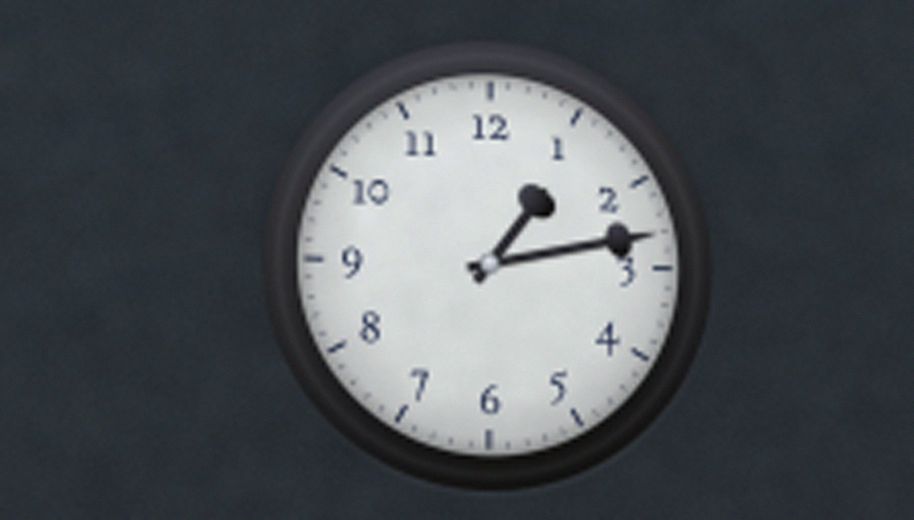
1:13
